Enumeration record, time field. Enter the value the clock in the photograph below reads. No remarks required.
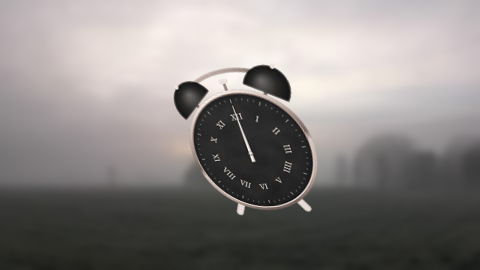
12:00
